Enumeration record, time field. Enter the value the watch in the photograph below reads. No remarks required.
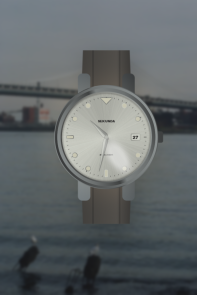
10:32
